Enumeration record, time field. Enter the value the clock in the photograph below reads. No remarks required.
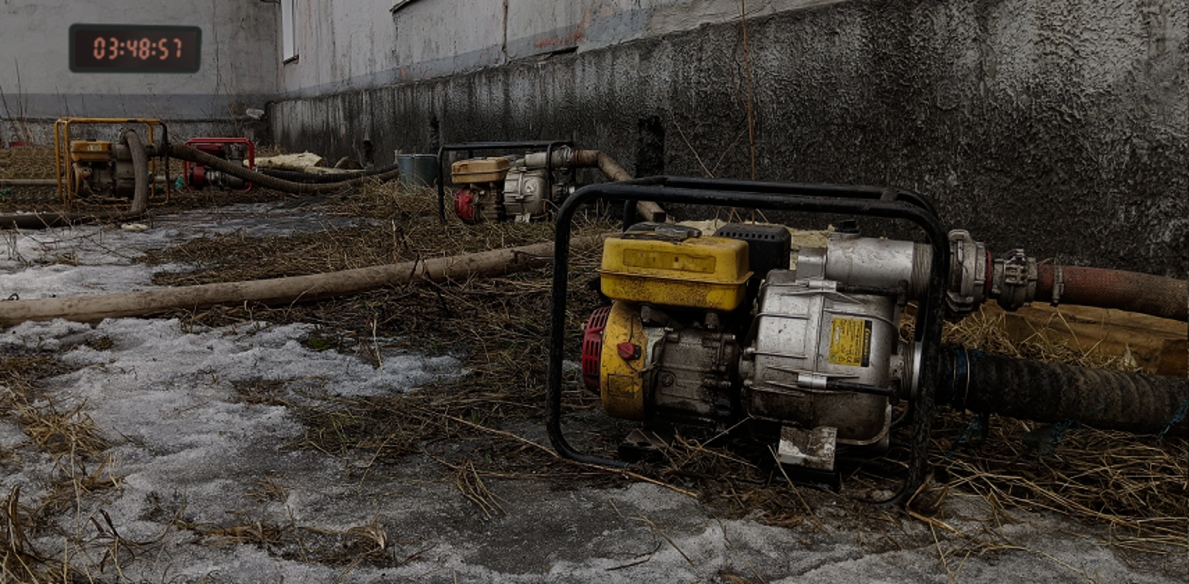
3:48:57
